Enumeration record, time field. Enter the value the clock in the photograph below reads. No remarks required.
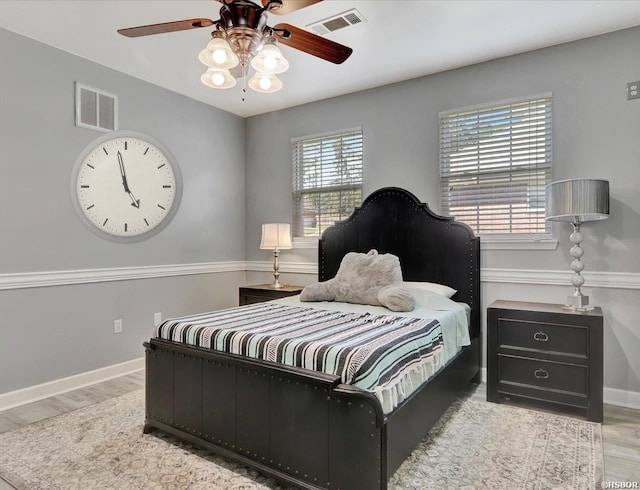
4:58
